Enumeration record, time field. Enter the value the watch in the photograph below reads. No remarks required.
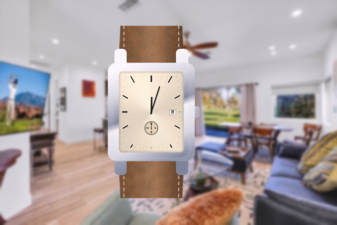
12:03
